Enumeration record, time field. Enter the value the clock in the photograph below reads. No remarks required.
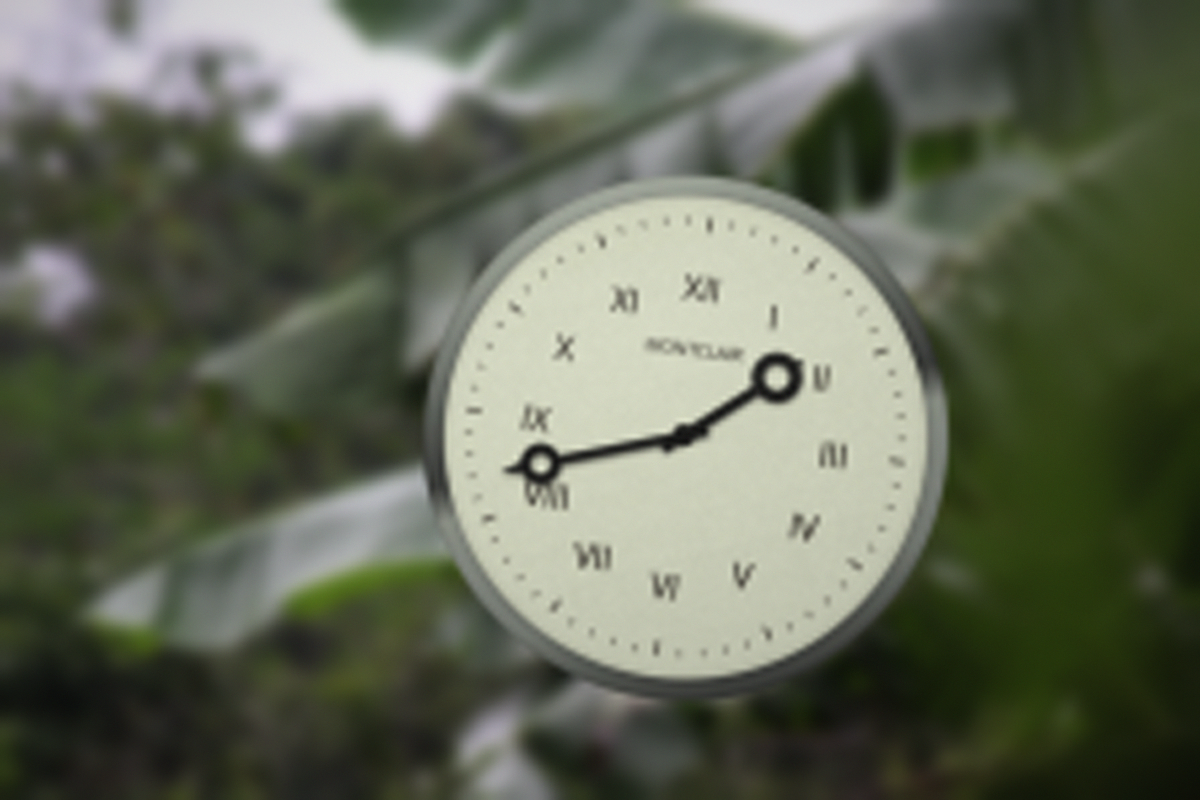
1:42
